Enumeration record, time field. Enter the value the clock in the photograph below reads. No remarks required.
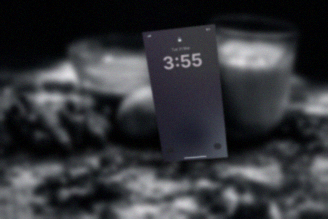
3:55
